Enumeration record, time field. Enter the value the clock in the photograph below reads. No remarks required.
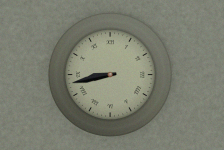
8:43
